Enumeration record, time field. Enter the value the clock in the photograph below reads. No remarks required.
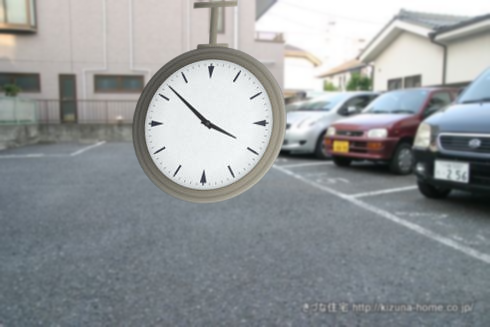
3:52
